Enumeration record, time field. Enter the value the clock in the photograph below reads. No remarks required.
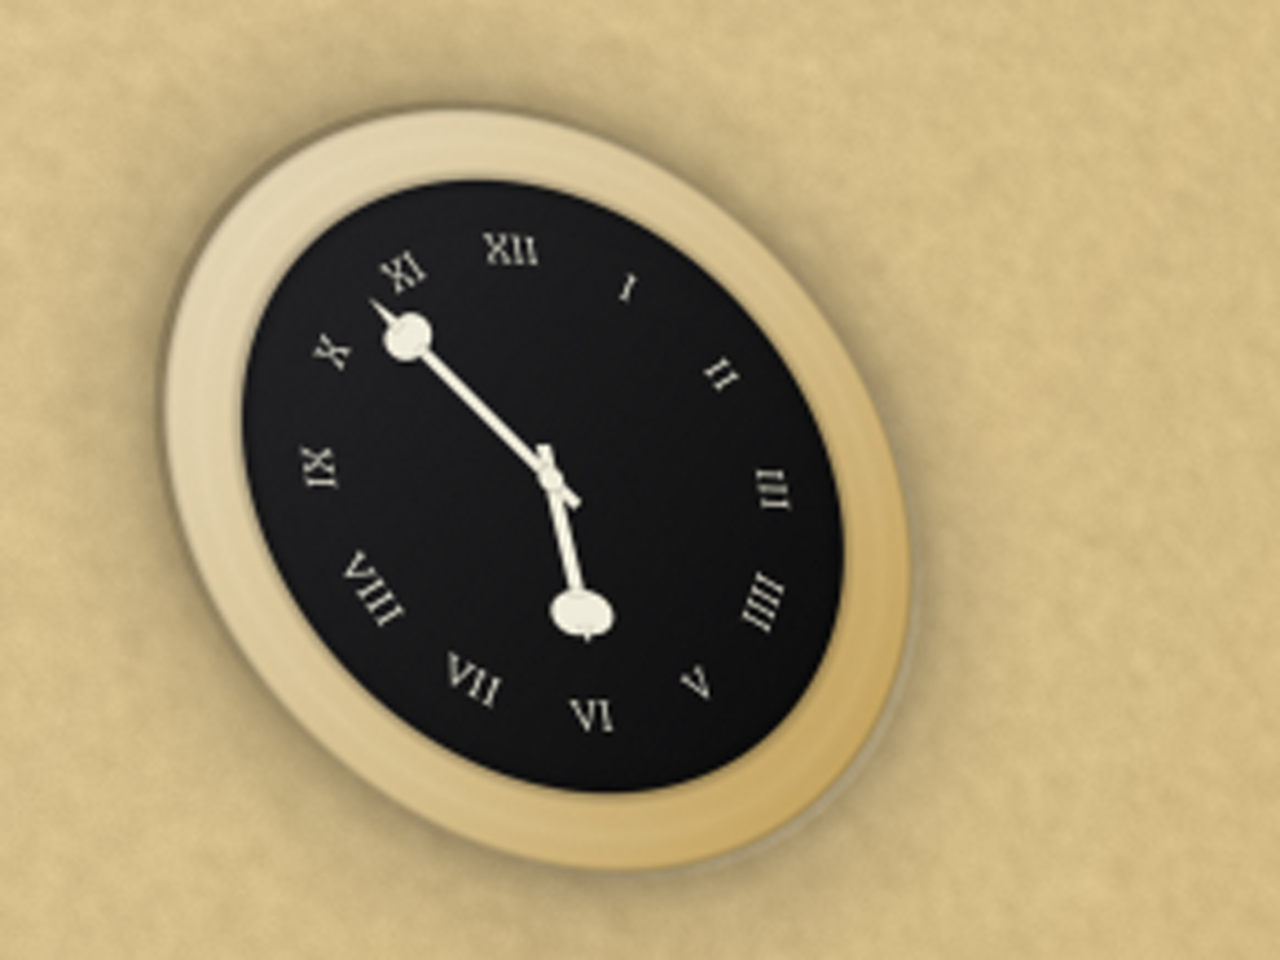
5:53
